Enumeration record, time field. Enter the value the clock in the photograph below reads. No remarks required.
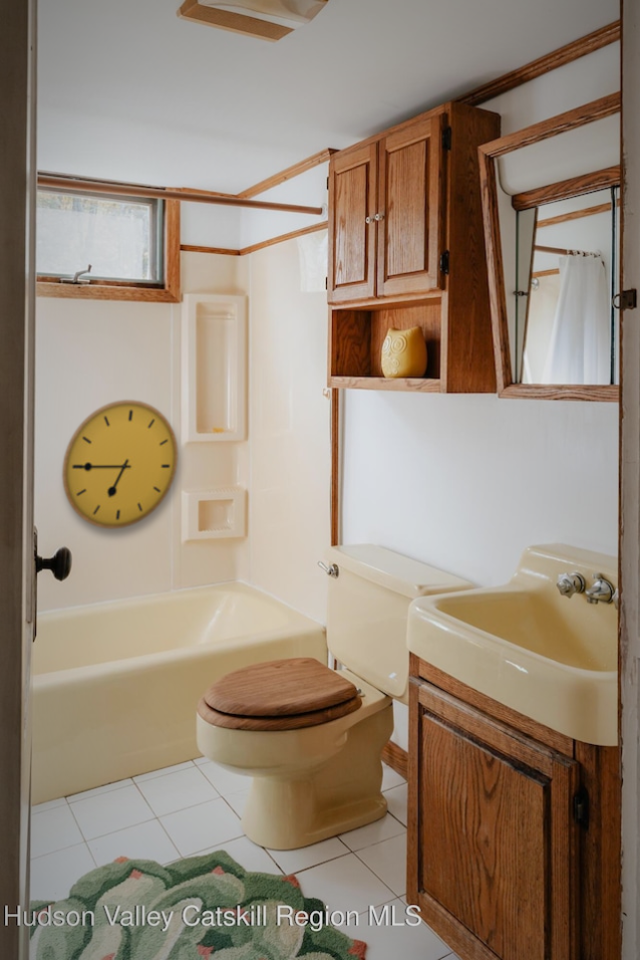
6:45
